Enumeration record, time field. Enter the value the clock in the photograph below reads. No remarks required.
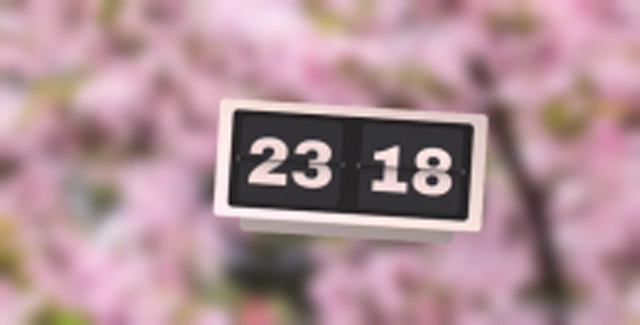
23:18
